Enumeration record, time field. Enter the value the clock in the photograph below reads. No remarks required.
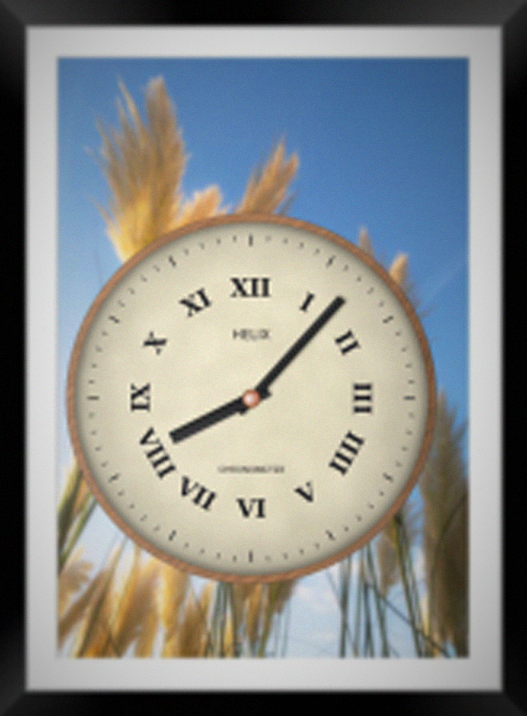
8:07
